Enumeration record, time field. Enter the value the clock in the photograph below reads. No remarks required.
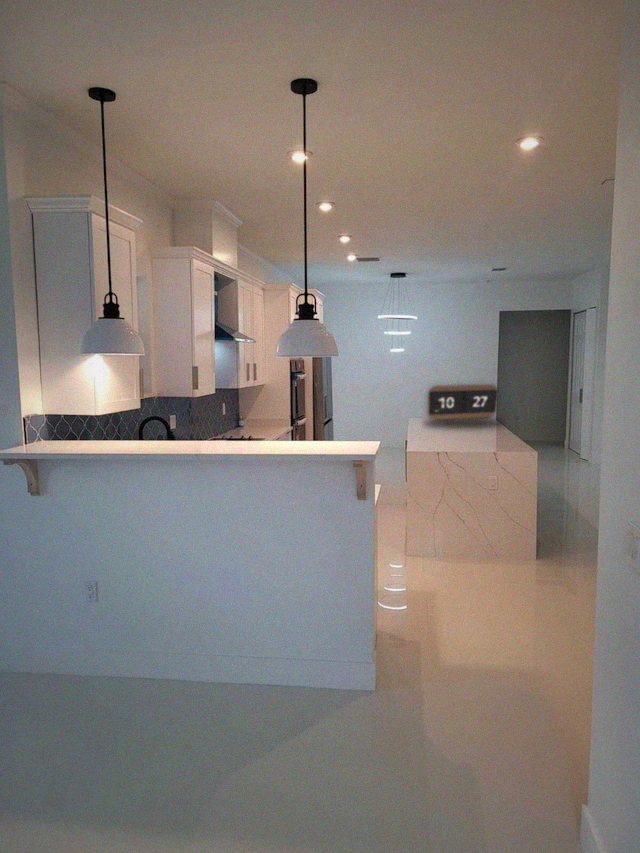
10:27
